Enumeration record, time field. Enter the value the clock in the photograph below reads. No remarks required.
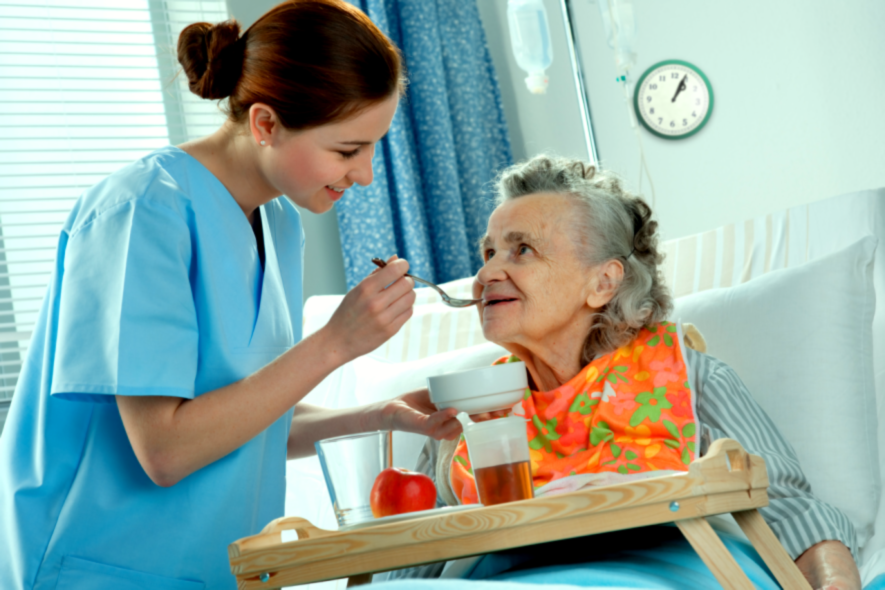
1:04
